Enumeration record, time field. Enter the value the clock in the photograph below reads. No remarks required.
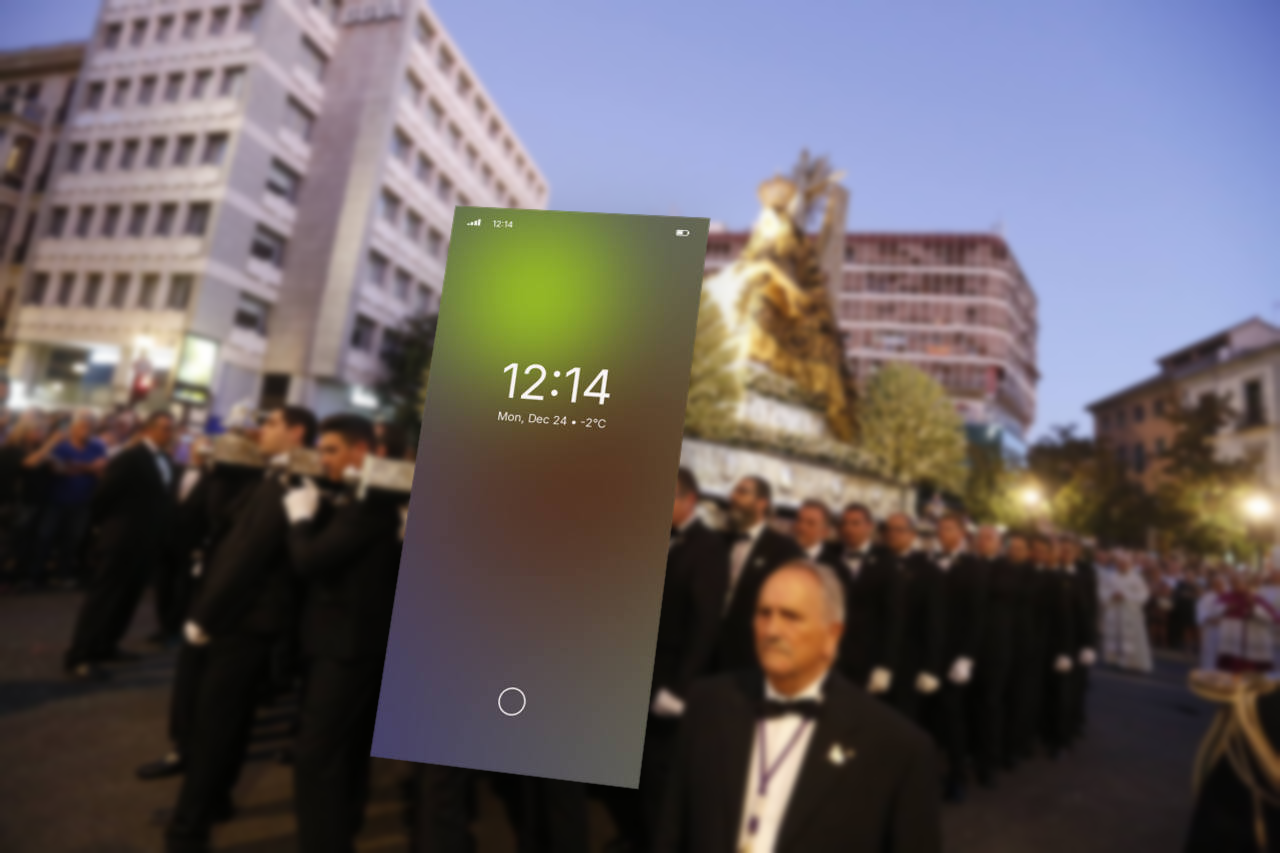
12:14
